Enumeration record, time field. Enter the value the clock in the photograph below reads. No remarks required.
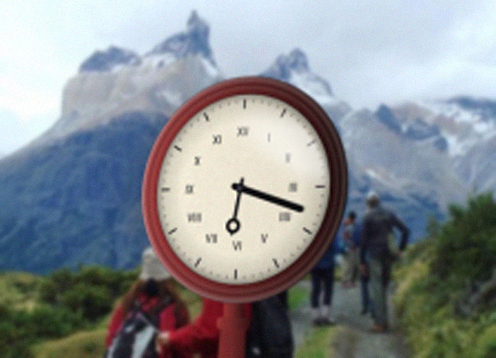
6:18
